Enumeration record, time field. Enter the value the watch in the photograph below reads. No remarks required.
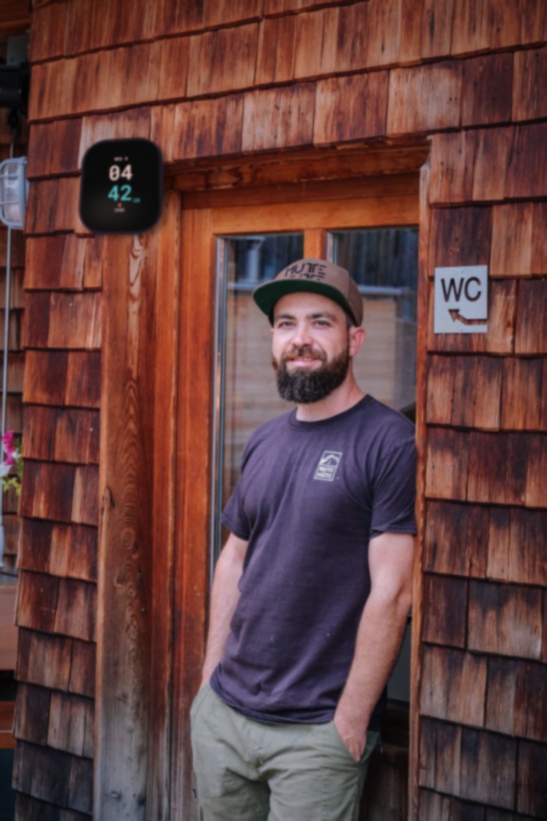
4:42
